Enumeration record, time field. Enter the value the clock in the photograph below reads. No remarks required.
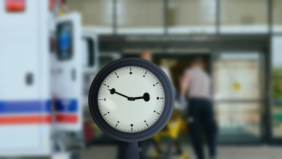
2:49
